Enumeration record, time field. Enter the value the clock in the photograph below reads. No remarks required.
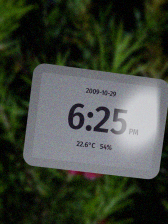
6:25
